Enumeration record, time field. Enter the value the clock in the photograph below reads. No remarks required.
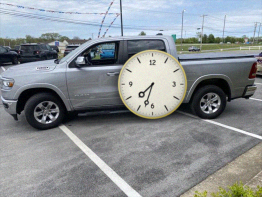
7:33
